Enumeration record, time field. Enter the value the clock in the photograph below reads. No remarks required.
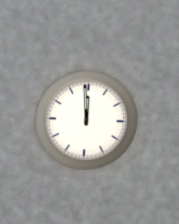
11:59
